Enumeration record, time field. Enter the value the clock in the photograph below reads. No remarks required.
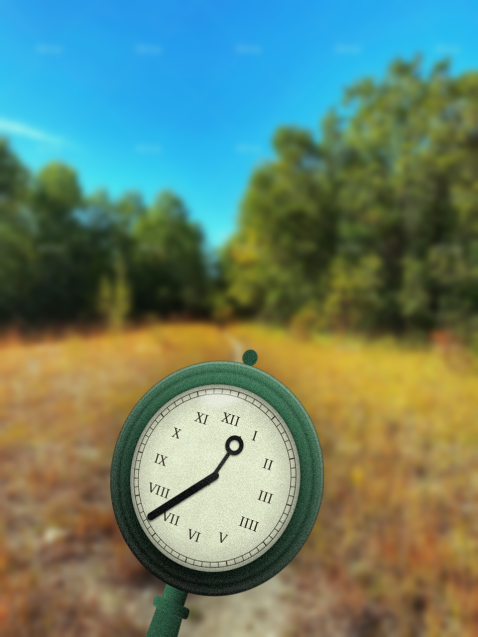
12:37
